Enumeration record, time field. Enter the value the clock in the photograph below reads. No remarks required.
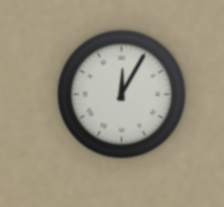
12:05
